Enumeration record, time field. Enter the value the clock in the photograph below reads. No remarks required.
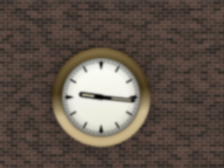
9:16
